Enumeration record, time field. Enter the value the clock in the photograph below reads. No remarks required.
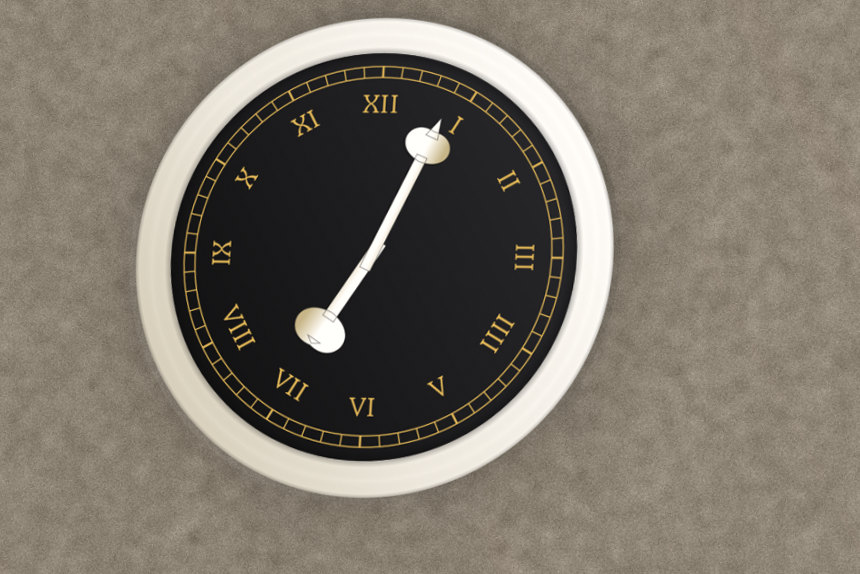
7:04
